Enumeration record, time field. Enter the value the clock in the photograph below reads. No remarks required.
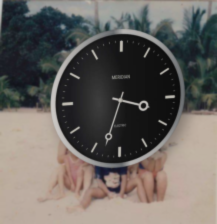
3:33
